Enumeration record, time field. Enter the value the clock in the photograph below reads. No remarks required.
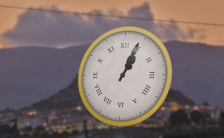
1:04
